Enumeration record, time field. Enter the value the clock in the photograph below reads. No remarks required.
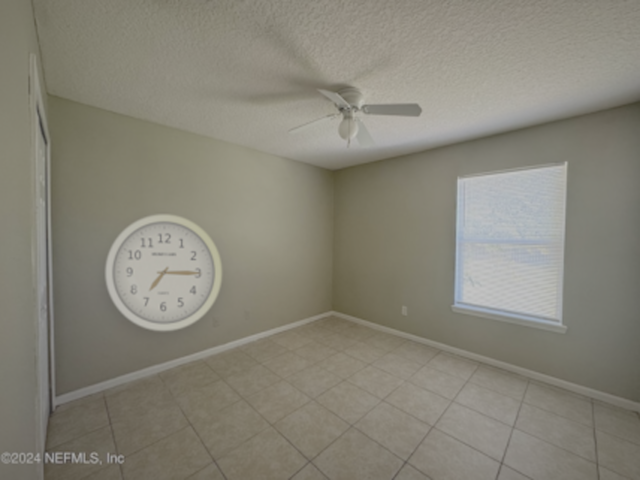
7:15
